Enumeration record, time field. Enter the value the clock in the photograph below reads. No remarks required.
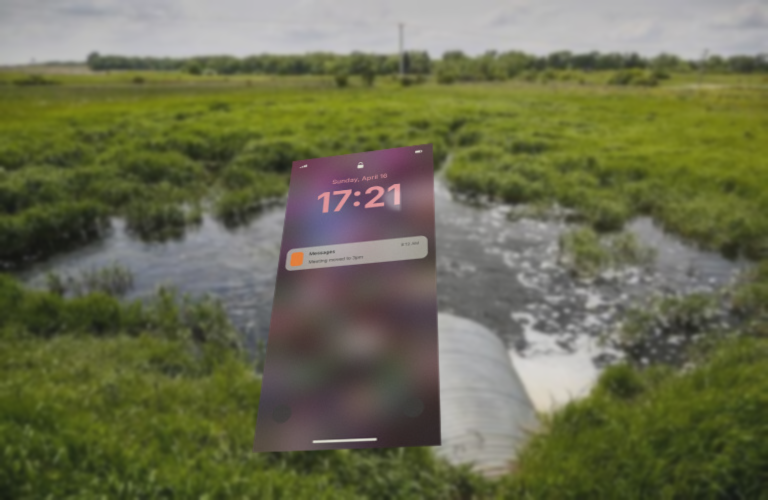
17:21
